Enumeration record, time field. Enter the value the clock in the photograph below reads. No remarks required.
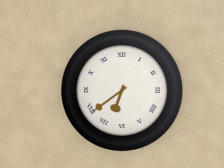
6:39
